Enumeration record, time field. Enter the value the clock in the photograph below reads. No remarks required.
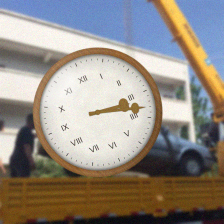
3:18
